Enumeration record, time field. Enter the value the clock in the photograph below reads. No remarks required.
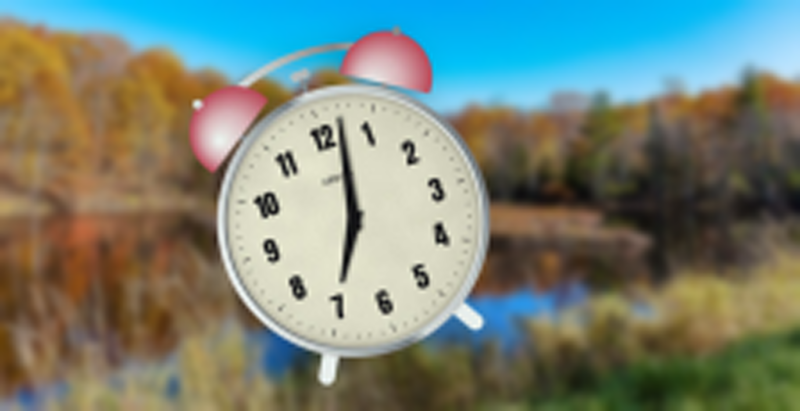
7:02
